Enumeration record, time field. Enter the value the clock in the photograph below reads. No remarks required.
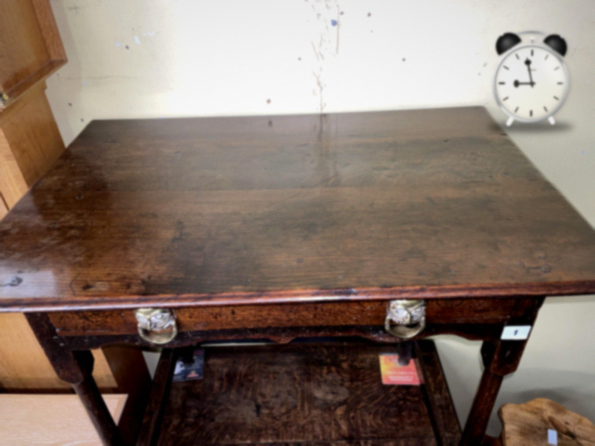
8:58
